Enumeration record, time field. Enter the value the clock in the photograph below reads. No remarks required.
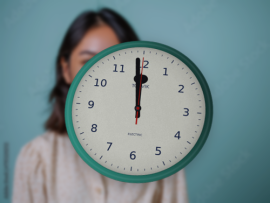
11:59:00
